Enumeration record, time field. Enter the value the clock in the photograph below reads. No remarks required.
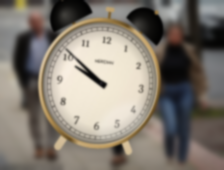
9:51
